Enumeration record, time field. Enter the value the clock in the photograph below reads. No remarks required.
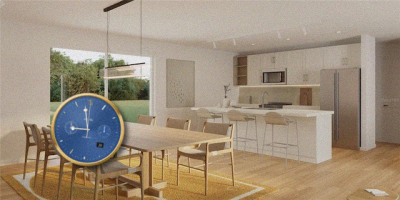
8:58
